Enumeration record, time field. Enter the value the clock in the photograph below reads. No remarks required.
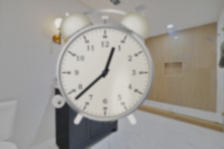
12:38
